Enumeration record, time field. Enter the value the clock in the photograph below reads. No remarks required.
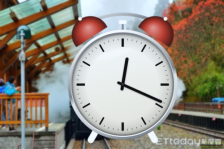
12:19
